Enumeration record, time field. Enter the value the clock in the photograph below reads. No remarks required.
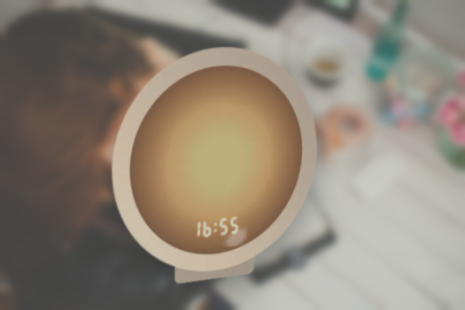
16:55
